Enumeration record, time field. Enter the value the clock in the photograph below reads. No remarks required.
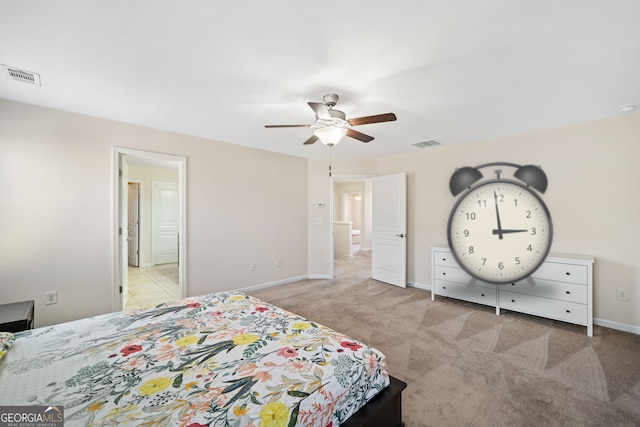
2:59
